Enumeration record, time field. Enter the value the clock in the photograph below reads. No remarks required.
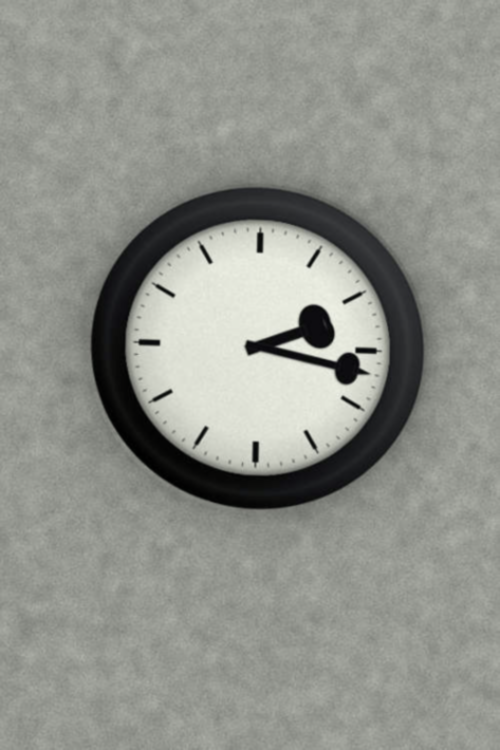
2:17
